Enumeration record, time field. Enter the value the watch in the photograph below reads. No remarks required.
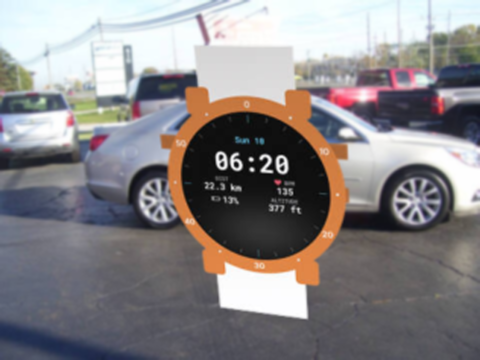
6:20
